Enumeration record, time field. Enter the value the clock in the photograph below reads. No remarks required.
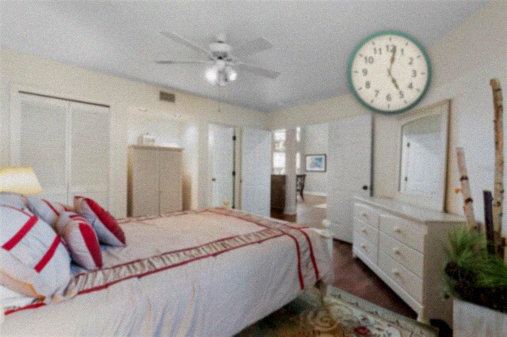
5:02
